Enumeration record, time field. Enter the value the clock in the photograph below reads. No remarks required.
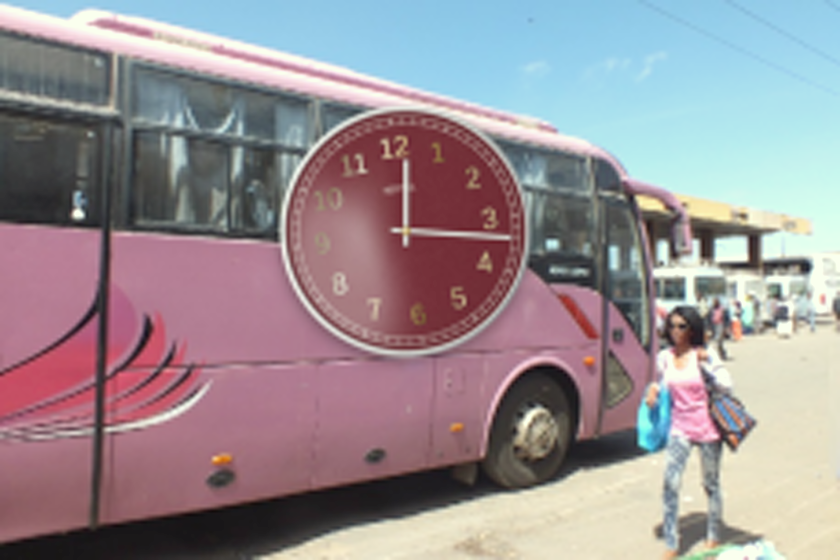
12:17
